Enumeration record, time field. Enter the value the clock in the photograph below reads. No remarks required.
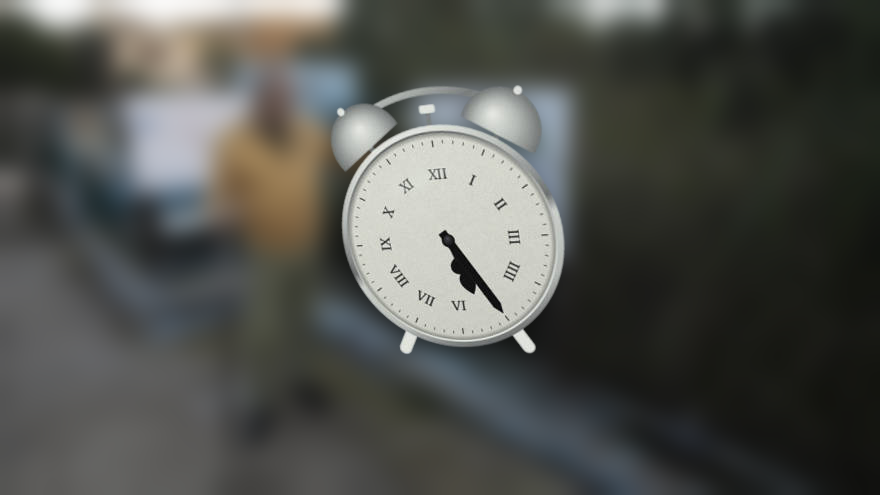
5:25
